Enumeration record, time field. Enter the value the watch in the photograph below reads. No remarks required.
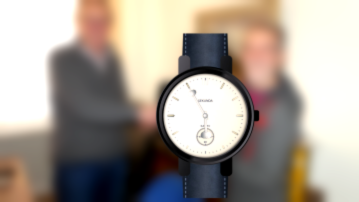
5:55
